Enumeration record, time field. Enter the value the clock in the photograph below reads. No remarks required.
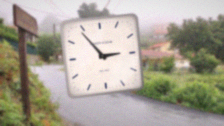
2:54
